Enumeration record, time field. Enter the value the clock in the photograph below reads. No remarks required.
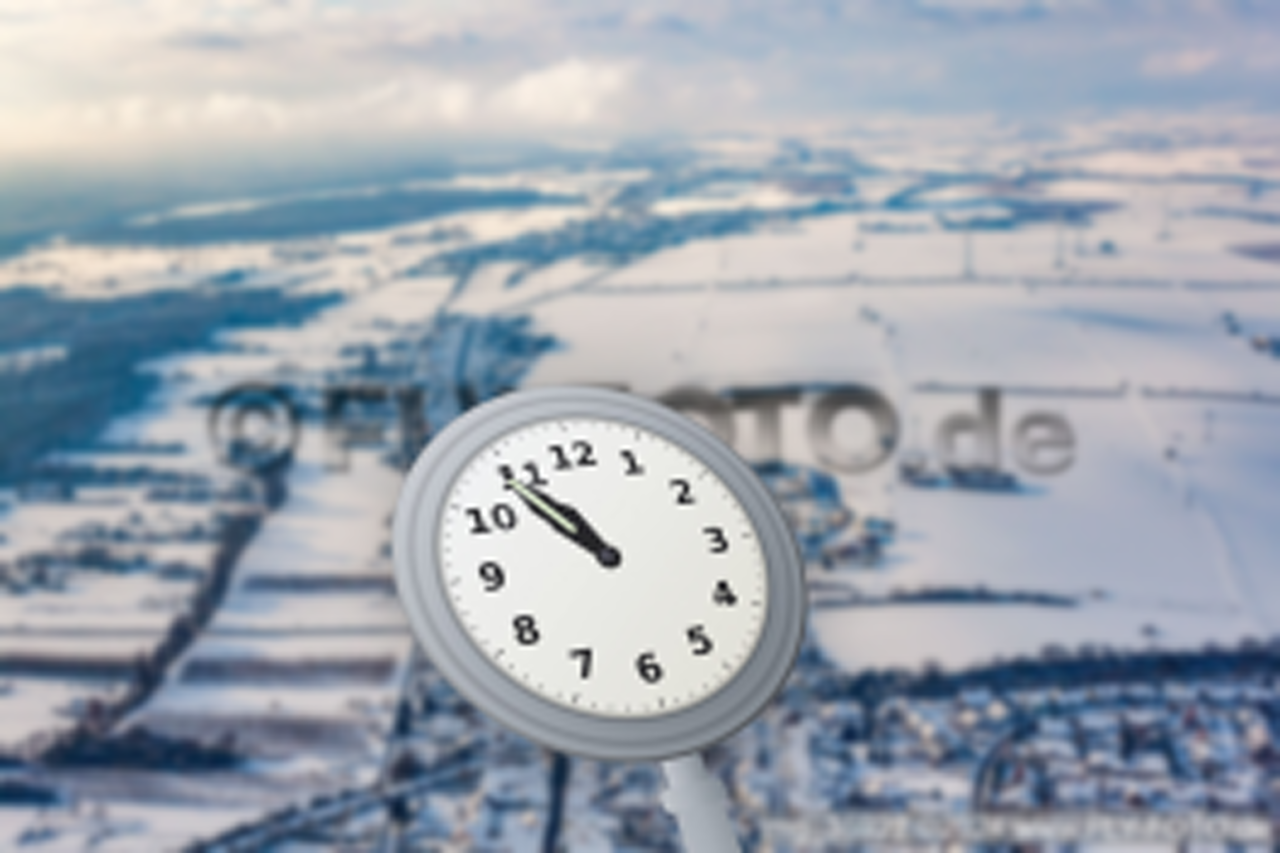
10:54
